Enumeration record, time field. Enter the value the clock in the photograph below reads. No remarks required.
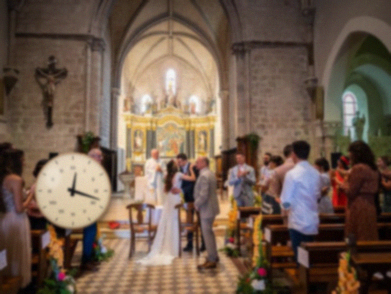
12:18
